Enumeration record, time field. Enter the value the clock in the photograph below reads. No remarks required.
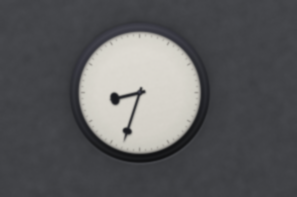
8:33
